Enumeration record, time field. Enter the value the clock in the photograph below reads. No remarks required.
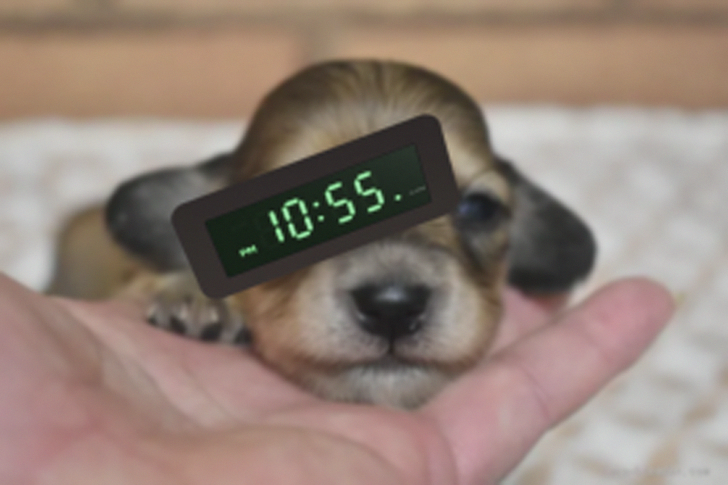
10:55
